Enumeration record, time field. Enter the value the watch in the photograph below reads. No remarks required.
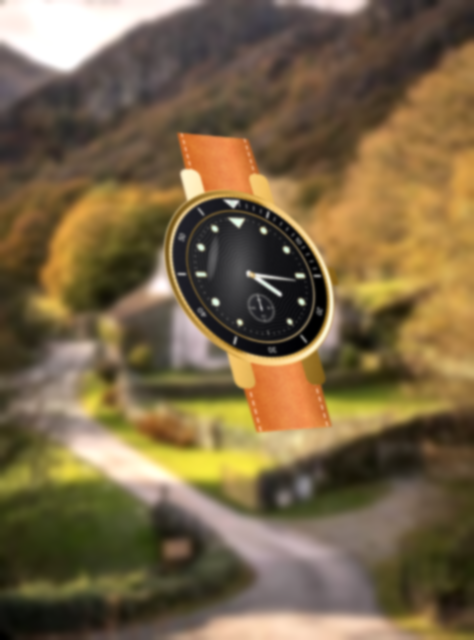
4:16
